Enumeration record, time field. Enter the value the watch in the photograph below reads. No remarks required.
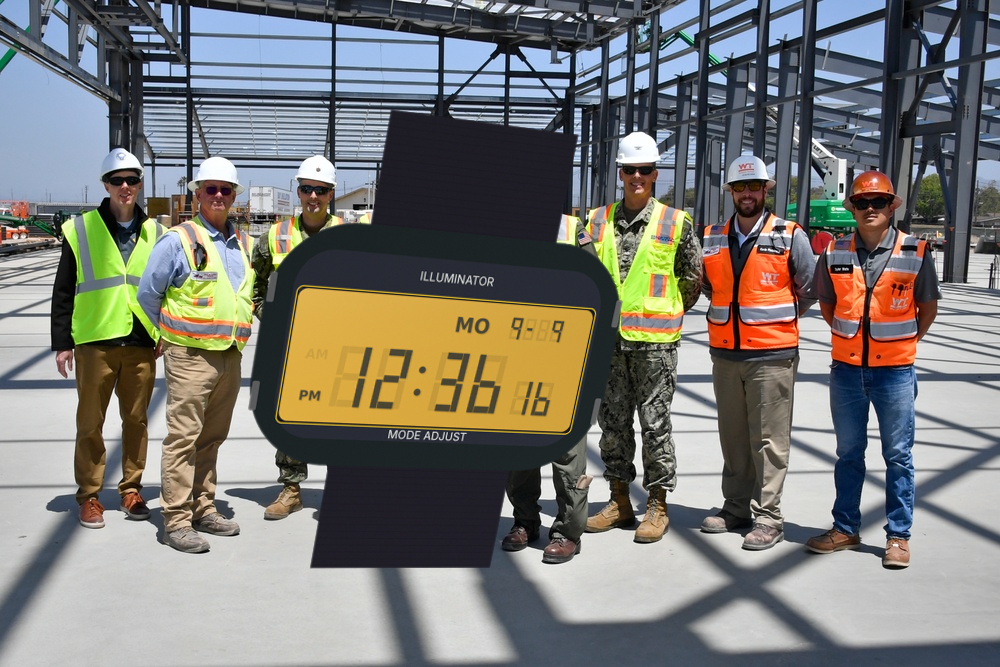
12:36:16
